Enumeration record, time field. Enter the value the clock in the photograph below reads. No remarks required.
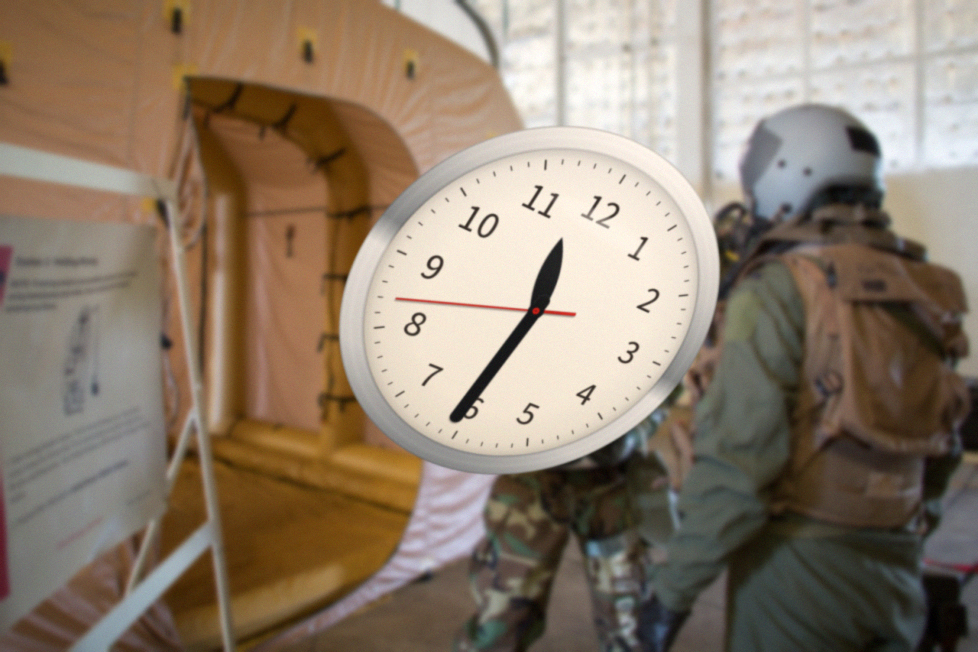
11:30:42
